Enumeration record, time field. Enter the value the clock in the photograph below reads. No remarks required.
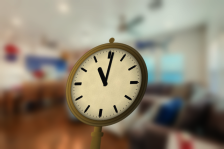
11:01
